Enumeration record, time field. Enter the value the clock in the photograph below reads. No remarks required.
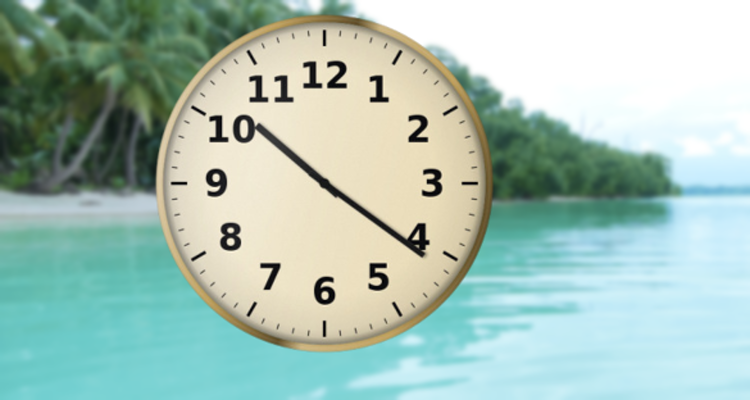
10:21
